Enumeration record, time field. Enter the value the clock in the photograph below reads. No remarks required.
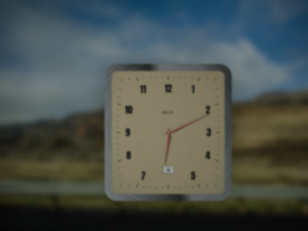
6:11
